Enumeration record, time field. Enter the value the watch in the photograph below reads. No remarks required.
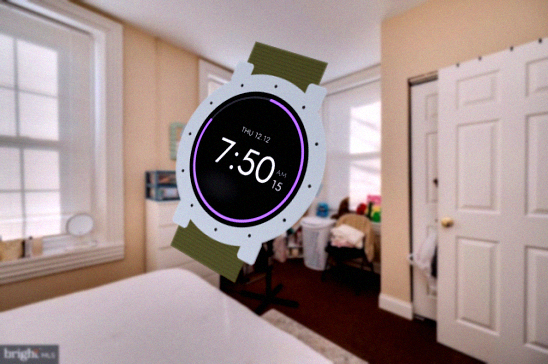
7:50:15
